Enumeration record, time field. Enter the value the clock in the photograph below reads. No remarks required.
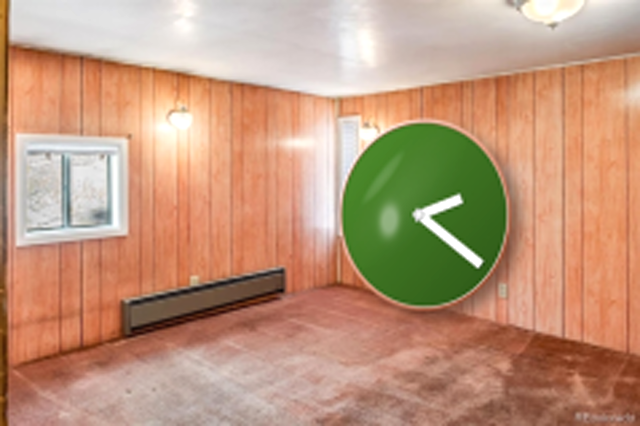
2:21
